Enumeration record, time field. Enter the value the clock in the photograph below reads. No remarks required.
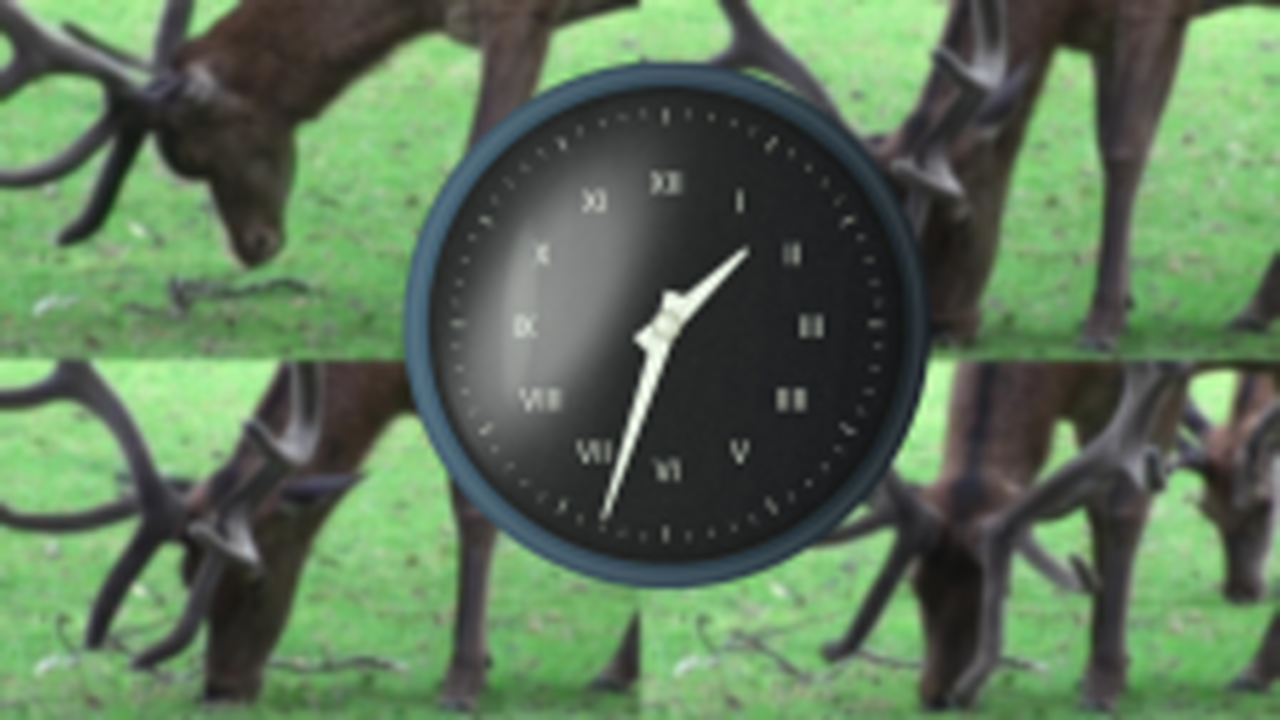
1:33
